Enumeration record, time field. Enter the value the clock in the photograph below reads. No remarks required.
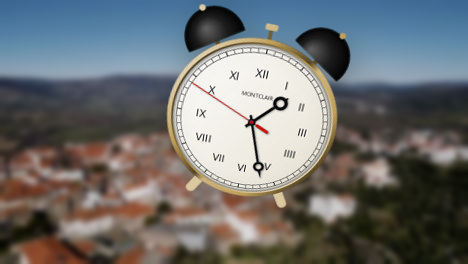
1:26:49
